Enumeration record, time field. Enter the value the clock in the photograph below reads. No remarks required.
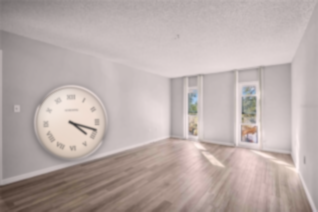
4:18
